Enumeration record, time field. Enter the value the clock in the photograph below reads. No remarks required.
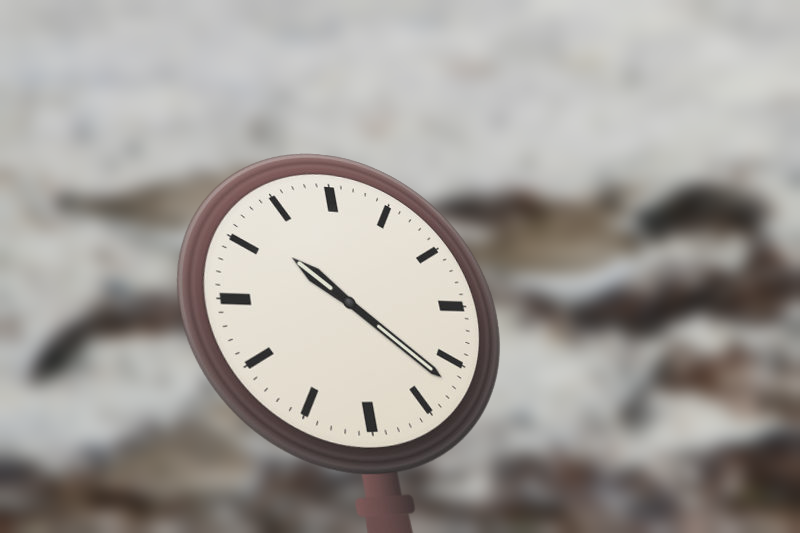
10:22
